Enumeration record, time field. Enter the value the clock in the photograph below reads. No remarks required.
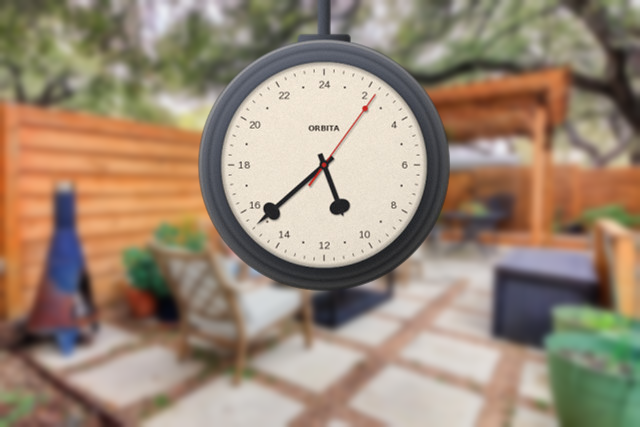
10:38:06
